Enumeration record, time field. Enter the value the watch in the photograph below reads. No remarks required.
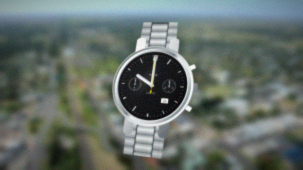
10:00
